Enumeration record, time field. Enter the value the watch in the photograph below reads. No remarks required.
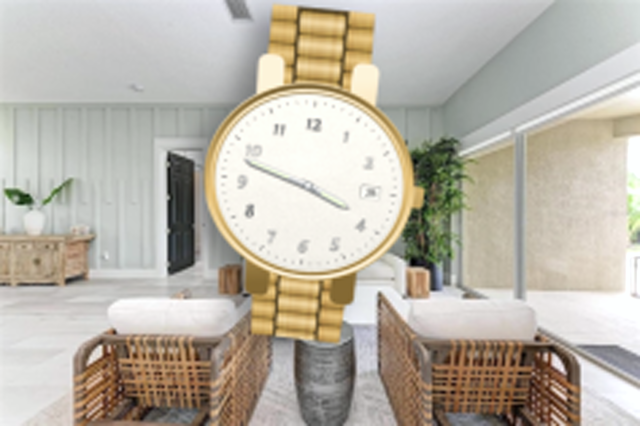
3:48
